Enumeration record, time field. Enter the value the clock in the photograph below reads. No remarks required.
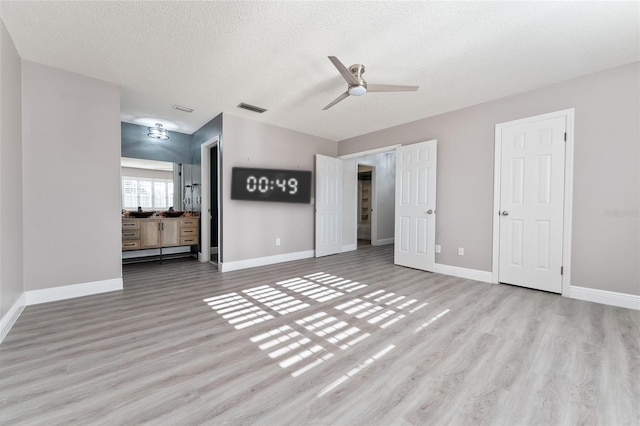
0:49
